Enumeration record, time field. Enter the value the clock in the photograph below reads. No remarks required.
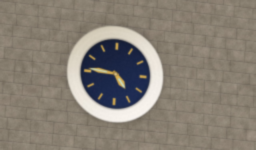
4:46
